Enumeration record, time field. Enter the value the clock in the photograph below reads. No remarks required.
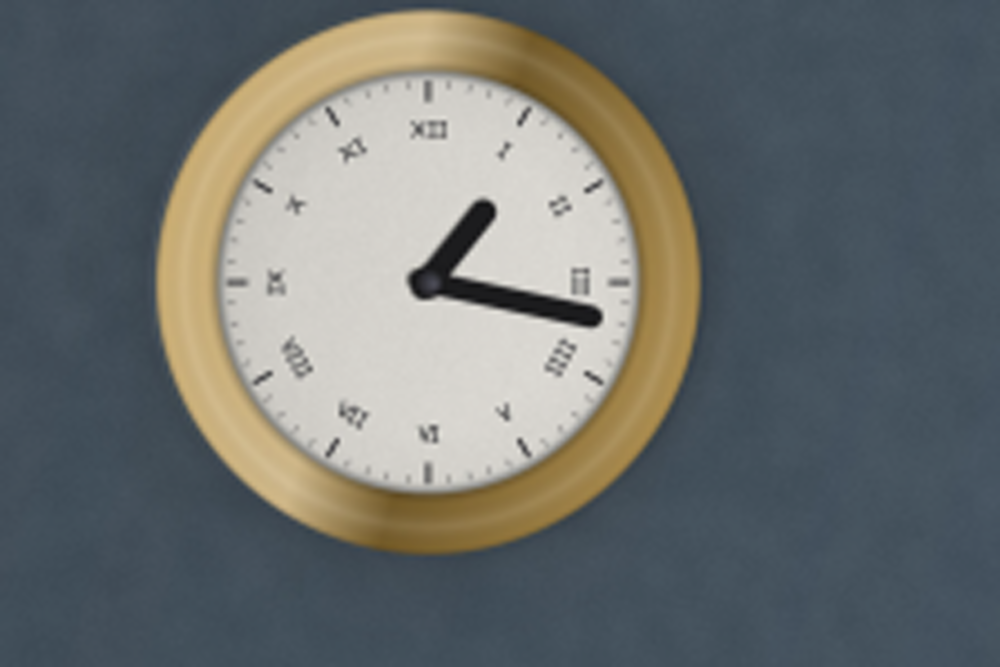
1:17
